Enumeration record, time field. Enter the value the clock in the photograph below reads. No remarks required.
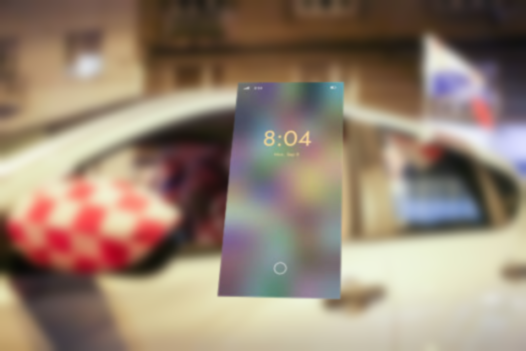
8:04
